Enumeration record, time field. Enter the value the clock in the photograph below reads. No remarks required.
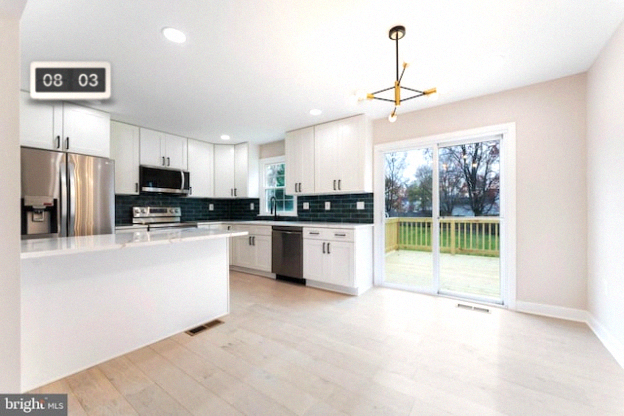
8:03
